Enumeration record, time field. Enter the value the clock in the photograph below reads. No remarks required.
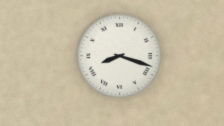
8:18
